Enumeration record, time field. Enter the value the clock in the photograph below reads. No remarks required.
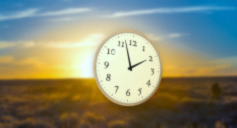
1:57
